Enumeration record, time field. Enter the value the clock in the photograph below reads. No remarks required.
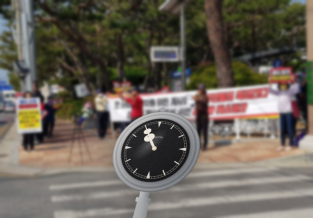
10:55
